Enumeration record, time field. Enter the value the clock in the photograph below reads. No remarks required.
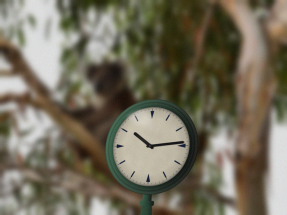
10:14
